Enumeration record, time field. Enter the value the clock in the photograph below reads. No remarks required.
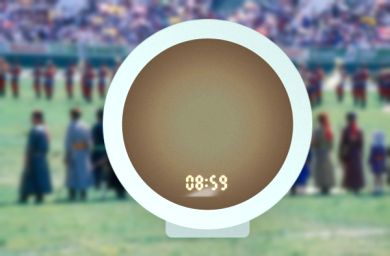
8:59
